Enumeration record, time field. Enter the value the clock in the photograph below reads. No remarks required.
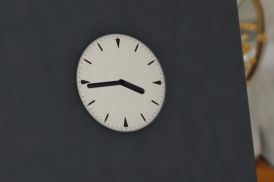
3:44
